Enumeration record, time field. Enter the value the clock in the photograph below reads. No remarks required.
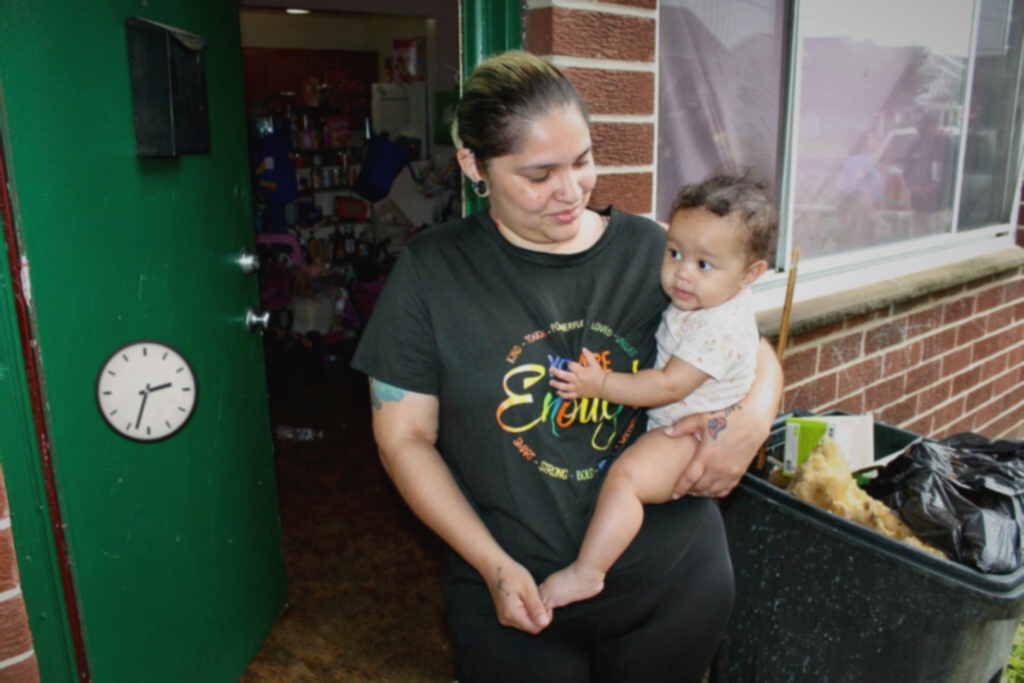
2:33
